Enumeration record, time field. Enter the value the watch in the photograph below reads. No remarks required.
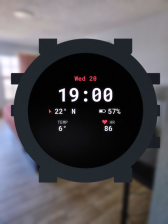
19:00
